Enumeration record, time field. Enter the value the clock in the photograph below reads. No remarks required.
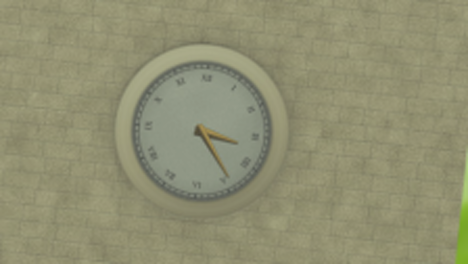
3:24
